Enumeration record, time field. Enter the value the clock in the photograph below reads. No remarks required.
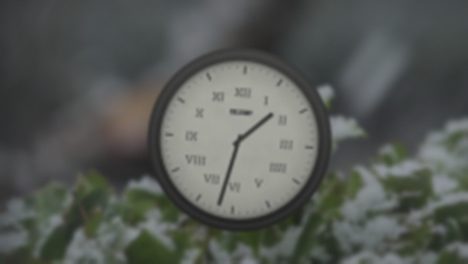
1:32
